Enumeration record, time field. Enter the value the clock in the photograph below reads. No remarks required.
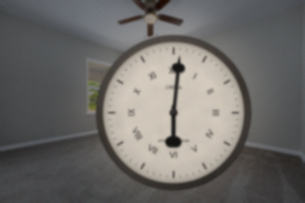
6:01
